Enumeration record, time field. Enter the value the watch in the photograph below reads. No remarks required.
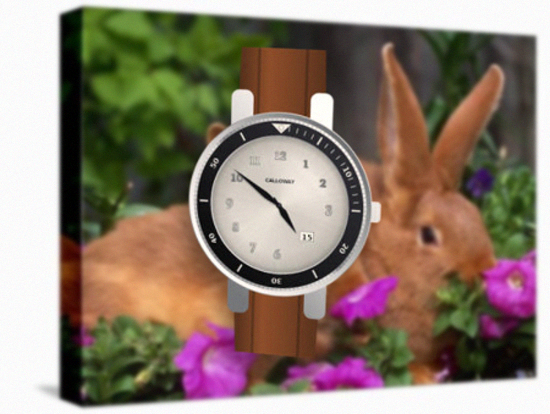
4:51
